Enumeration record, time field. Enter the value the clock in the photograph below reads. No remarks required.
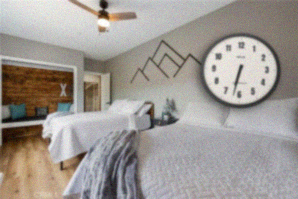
6:32
